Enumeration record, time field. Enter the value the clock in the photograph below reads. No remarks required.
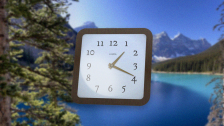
1:19
